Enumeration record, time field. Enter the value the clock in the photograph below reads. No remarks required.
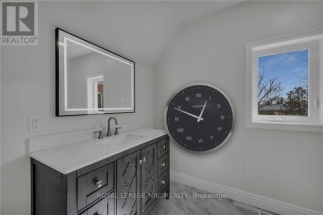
12:49
